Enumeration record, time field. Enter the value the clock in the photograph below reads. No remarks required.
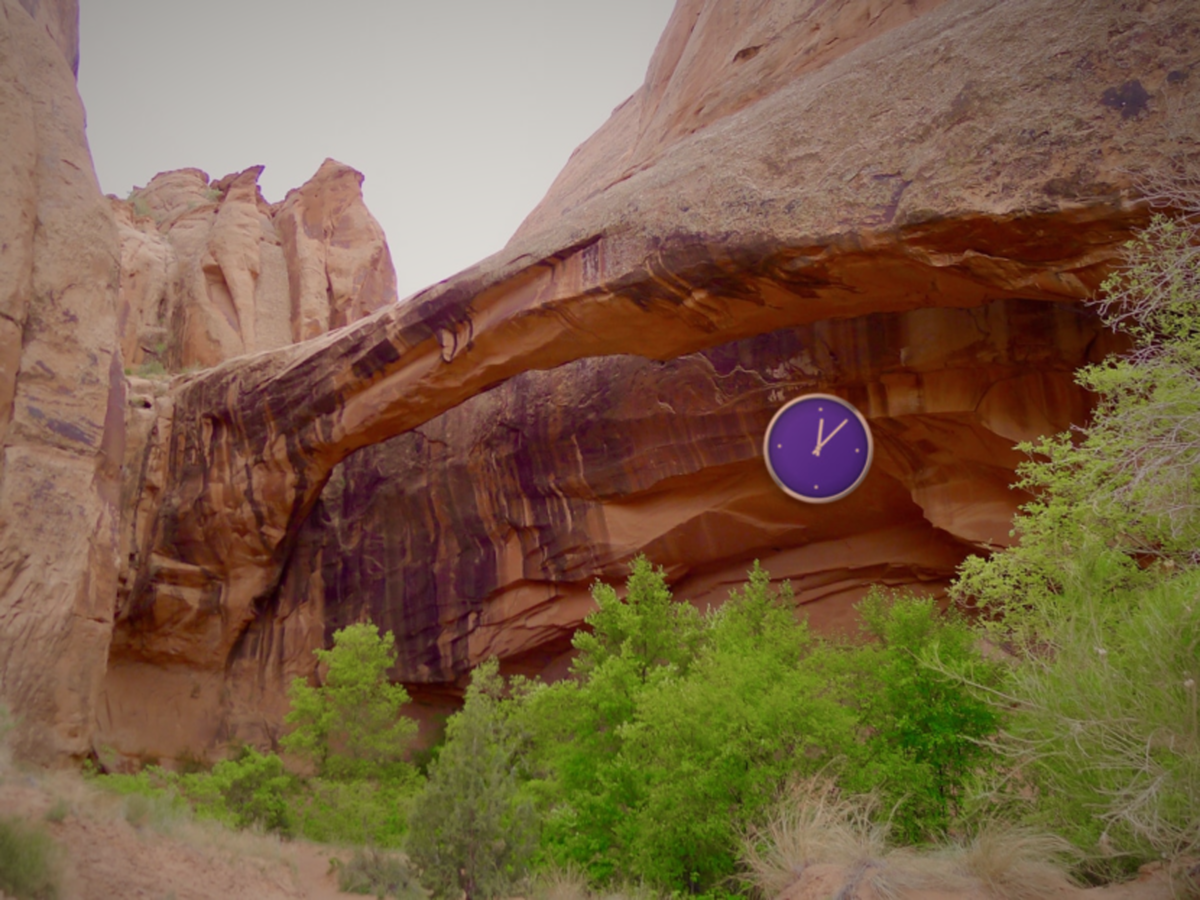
12:07
